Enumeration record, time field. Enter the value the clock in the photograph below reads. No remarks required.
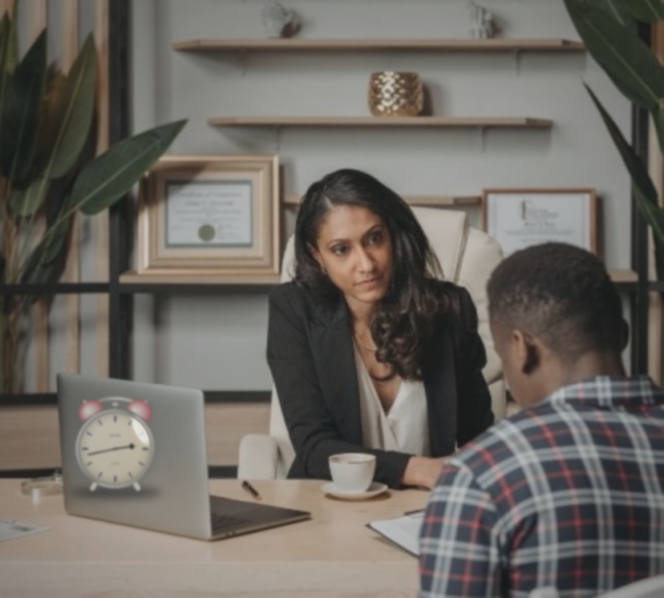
2:43
